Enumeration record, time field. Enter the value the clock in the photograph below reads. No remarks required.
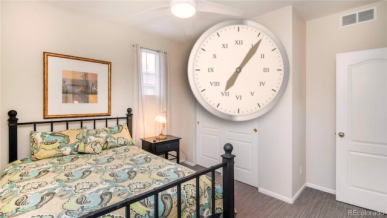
7:06
